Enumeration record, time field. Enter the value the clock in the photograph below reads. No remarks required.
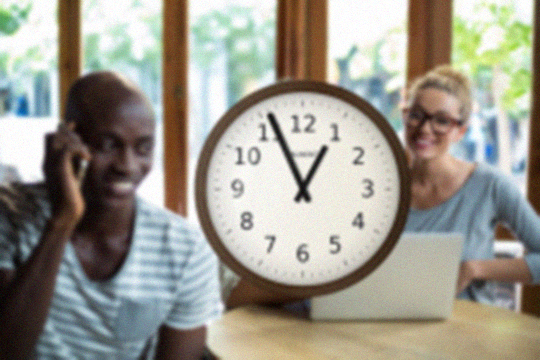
12:56
